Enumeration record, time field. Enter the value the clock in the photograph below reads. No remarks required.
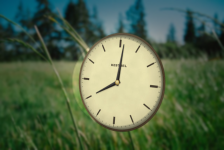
8:01
